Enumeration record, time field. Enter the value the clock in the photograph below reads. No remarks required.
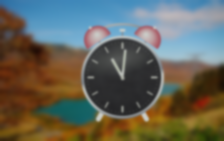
11:01
